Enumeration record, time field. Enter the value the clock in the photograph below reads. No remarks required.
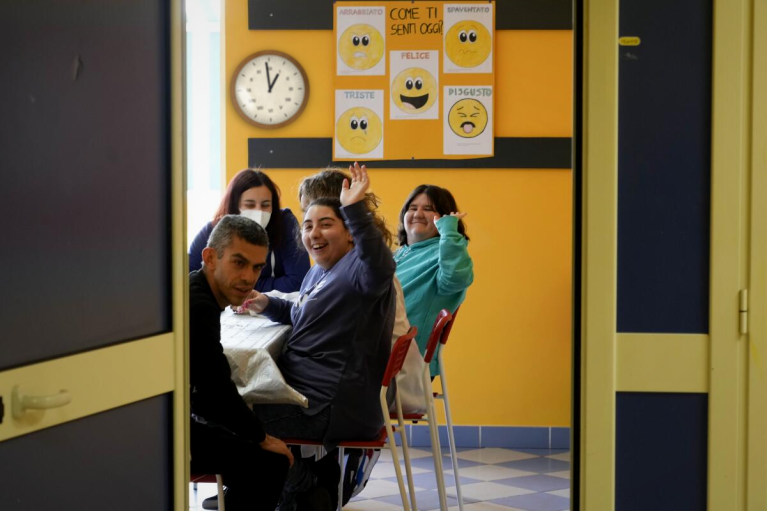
12:59
